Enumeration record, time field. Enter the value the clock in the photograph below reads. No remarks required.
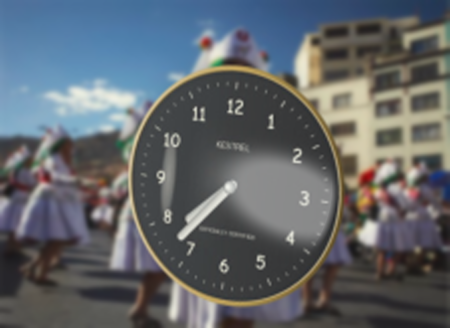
7:37
